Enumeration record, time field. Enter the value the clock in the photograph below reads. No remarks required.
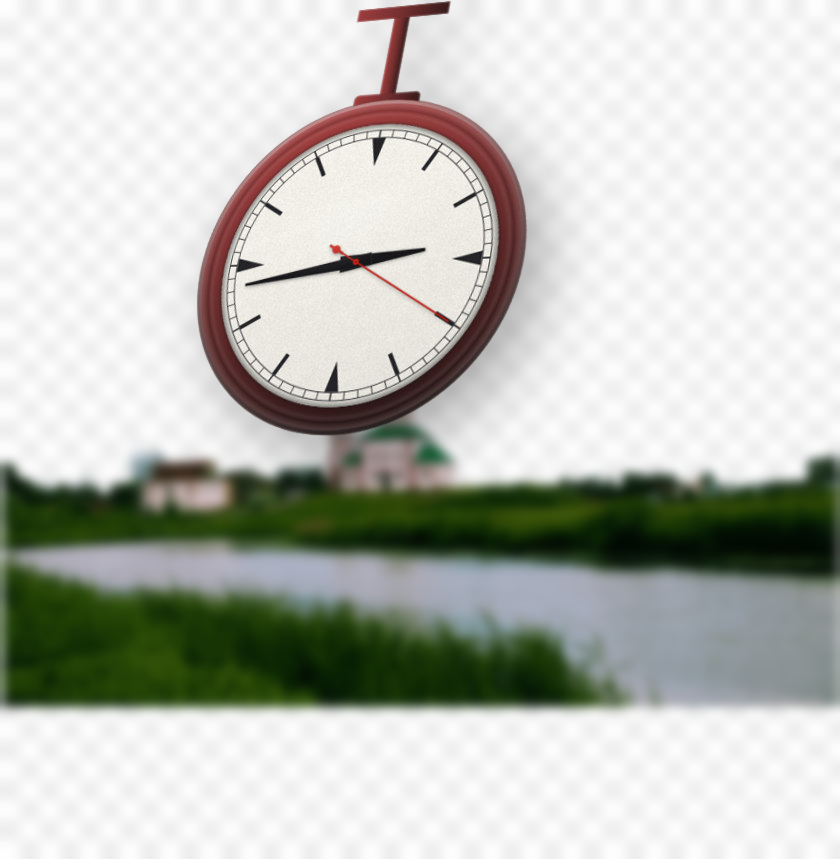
2:43:20
